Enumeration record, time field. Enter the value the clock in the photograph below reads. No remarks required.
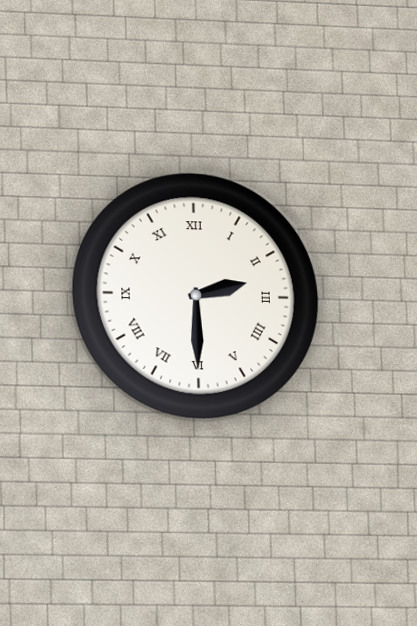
2:30
